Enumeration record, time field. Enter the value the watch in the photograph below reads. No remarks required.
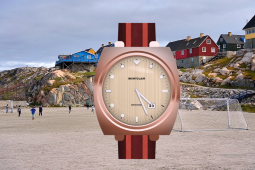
4:26
